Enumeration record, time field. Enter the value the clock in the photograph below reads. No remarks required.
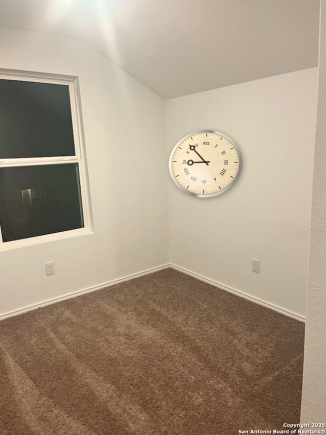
8:53
